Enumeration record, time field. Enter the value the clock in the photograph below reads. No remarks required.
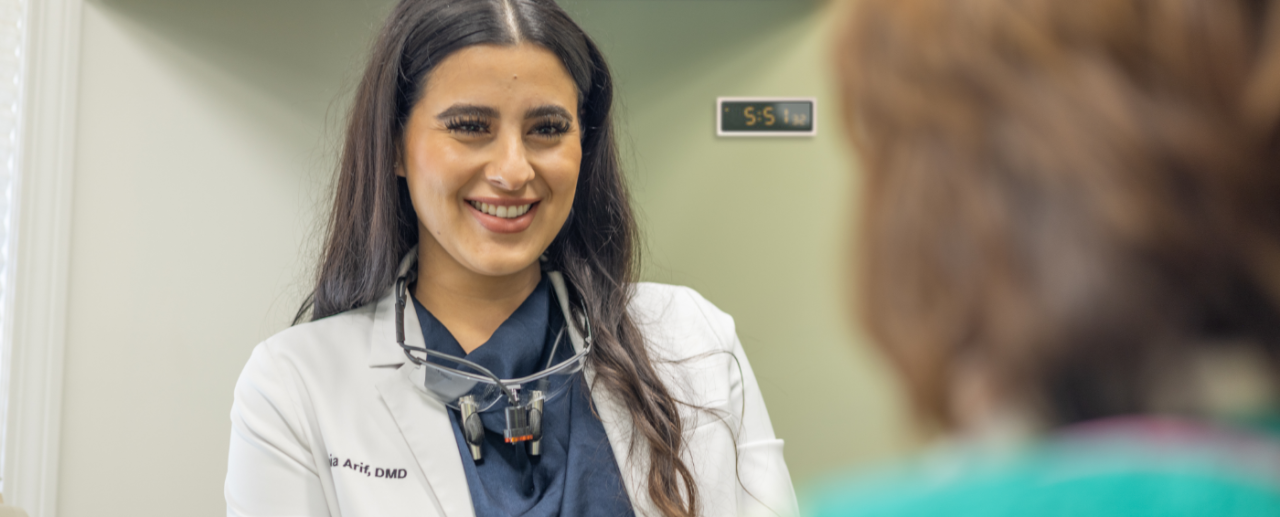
5:51
